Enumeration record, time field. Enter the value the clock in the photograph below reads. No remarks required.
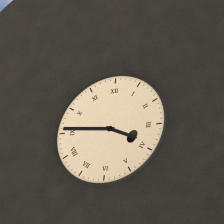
3:46
